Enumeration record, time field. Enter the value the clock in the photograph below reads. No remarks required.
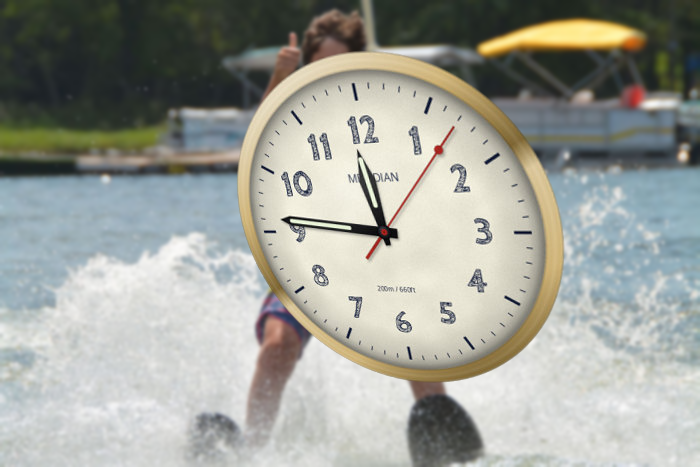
11:46:07
